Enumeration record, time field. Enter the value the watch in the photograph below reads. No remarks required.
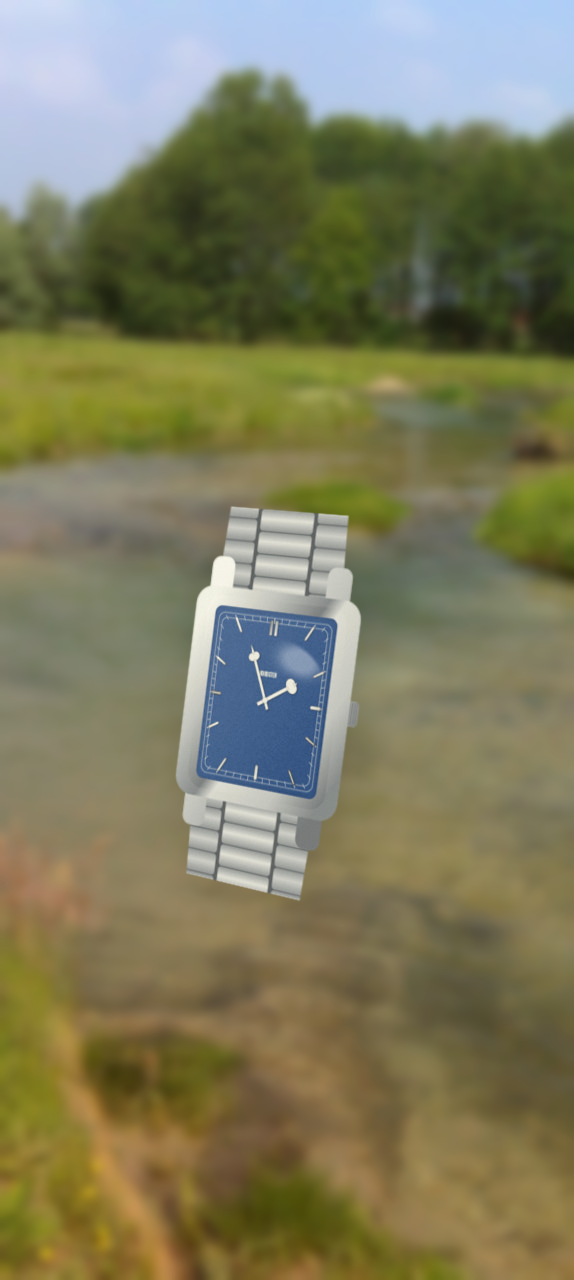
1:56
